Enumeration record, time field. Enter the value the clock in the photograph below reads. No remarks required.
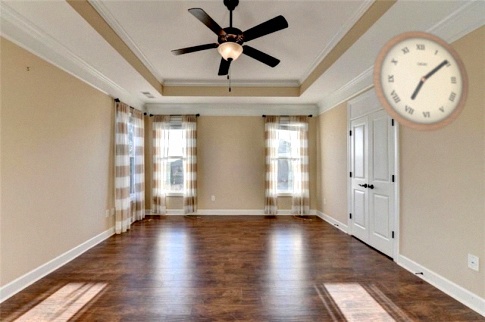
7:09
